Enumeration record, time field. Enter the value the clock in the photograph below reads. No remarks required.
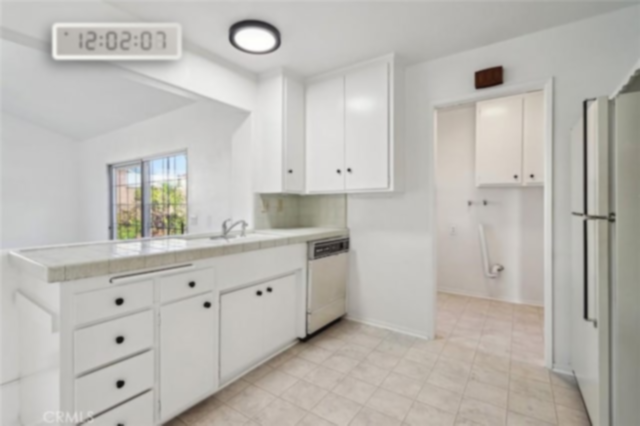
12:02:07
